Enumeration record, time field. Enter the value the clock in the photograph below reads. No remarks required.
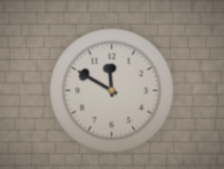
11:50
